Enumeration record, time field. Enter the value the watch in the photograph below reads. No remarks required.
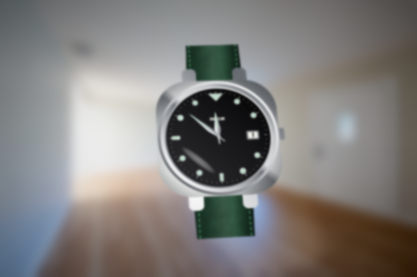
11:52
